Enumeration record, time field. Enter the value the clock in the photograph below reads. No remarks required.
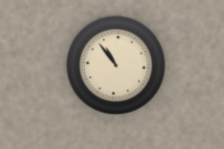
10:53
